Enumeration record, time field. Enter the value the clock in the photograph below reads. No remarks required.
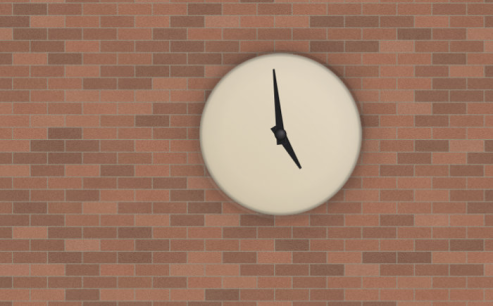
4:59
